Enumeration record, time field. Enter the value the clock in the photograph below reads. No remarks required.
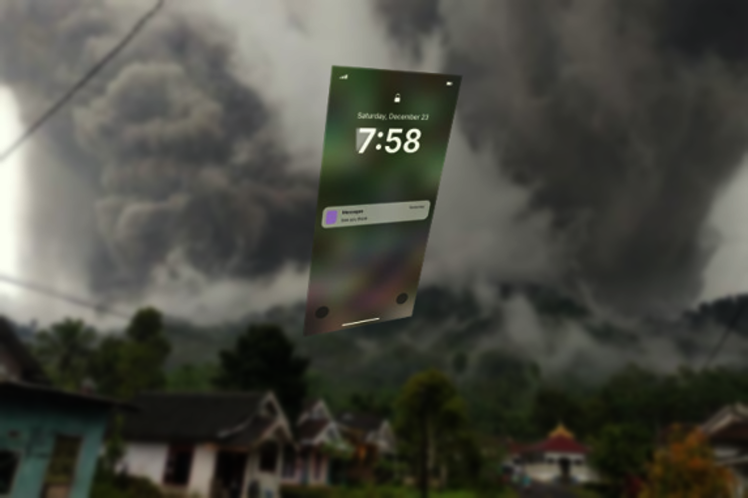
7:58
